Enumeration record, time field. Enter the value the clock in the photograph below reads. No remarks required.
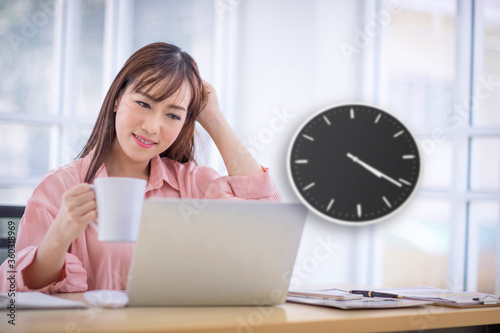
4:21
